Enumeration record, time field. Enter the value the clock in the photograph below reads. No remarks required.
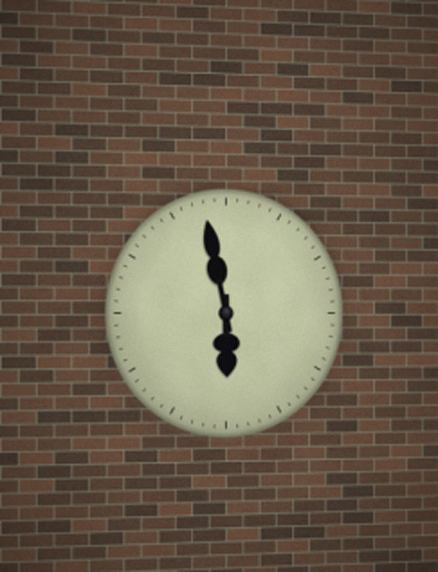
5:58
